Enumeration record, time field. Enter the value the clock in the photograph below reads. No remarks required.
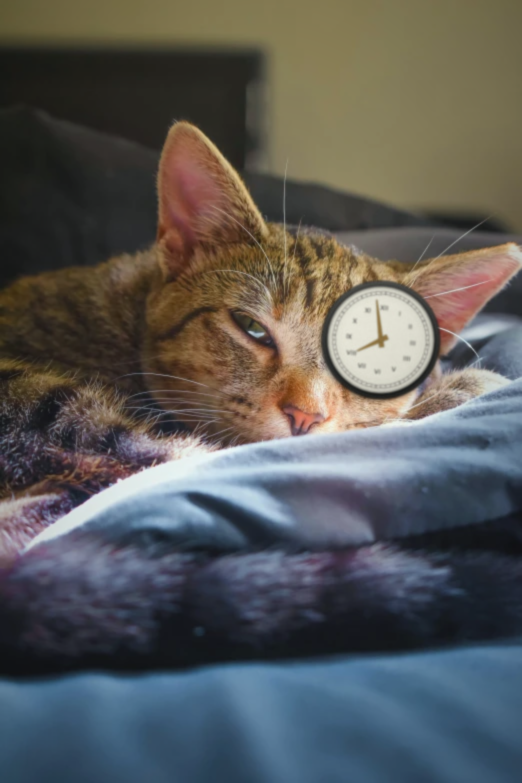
7:58
